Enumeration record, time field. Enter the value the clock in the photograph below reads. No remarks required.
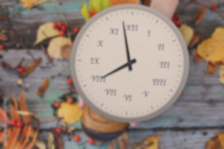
7:58
